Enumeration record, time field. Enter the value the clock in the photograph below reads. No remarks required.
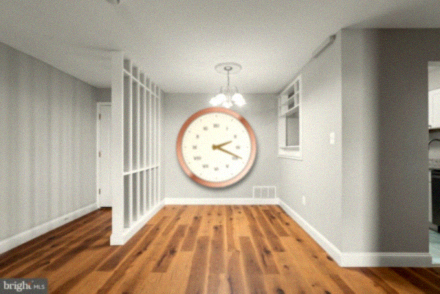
2:19
